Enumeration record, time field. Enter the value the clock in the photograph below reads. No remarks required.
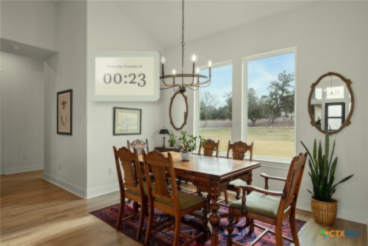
0:23
